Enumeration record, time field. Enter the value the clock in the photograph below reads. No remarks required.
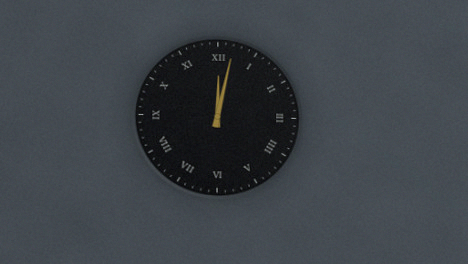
12:02
